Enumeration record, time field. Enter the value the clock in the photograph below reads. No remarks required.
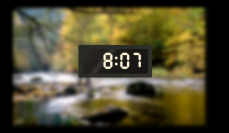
8:07
